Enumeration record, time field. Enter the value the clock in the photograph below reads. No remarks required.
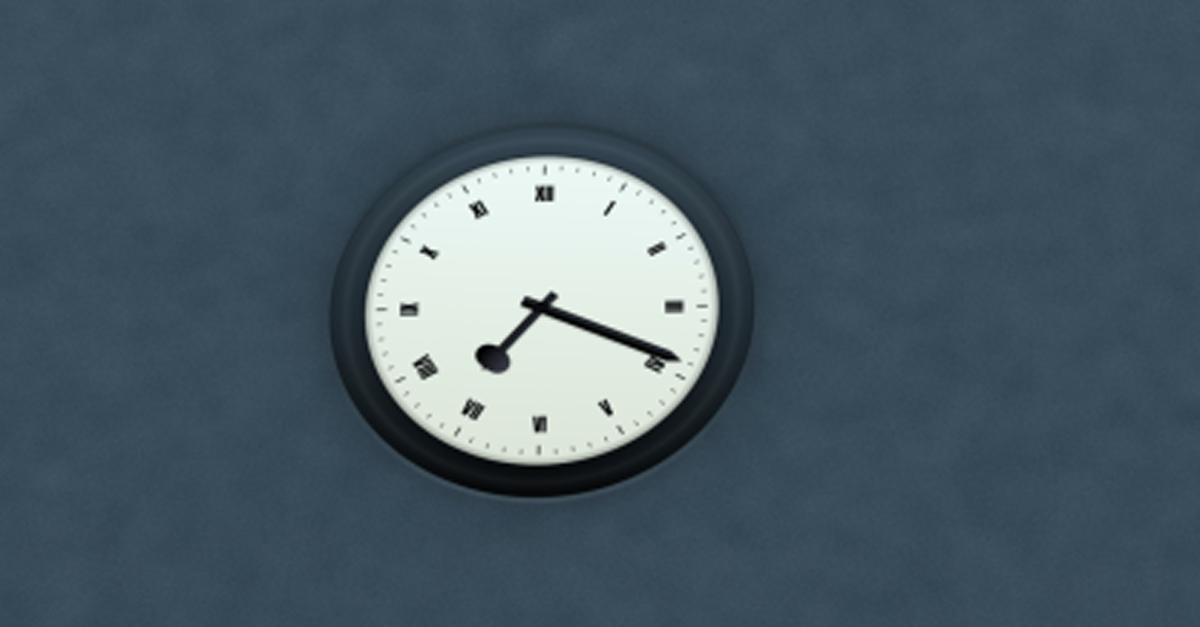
7:19
